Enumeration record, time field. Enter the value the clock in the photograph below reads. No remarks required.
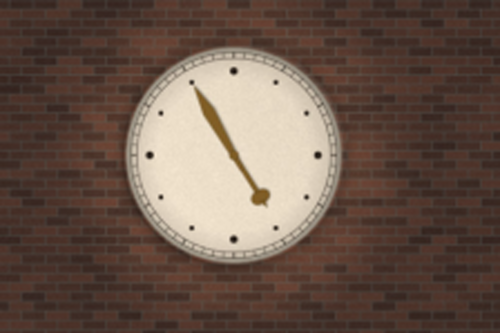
4:55
